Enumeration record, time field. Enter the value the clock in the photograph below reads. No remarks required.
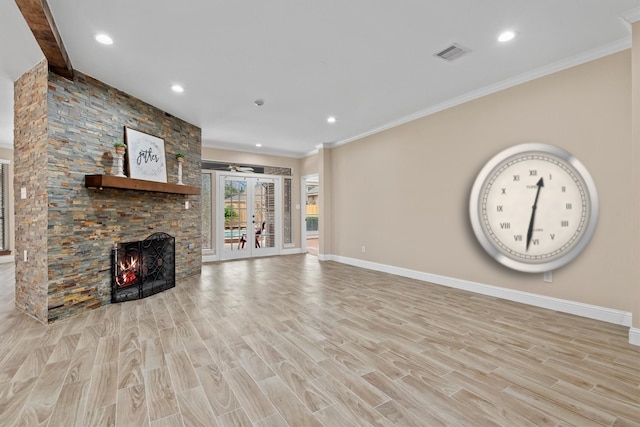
12:32
